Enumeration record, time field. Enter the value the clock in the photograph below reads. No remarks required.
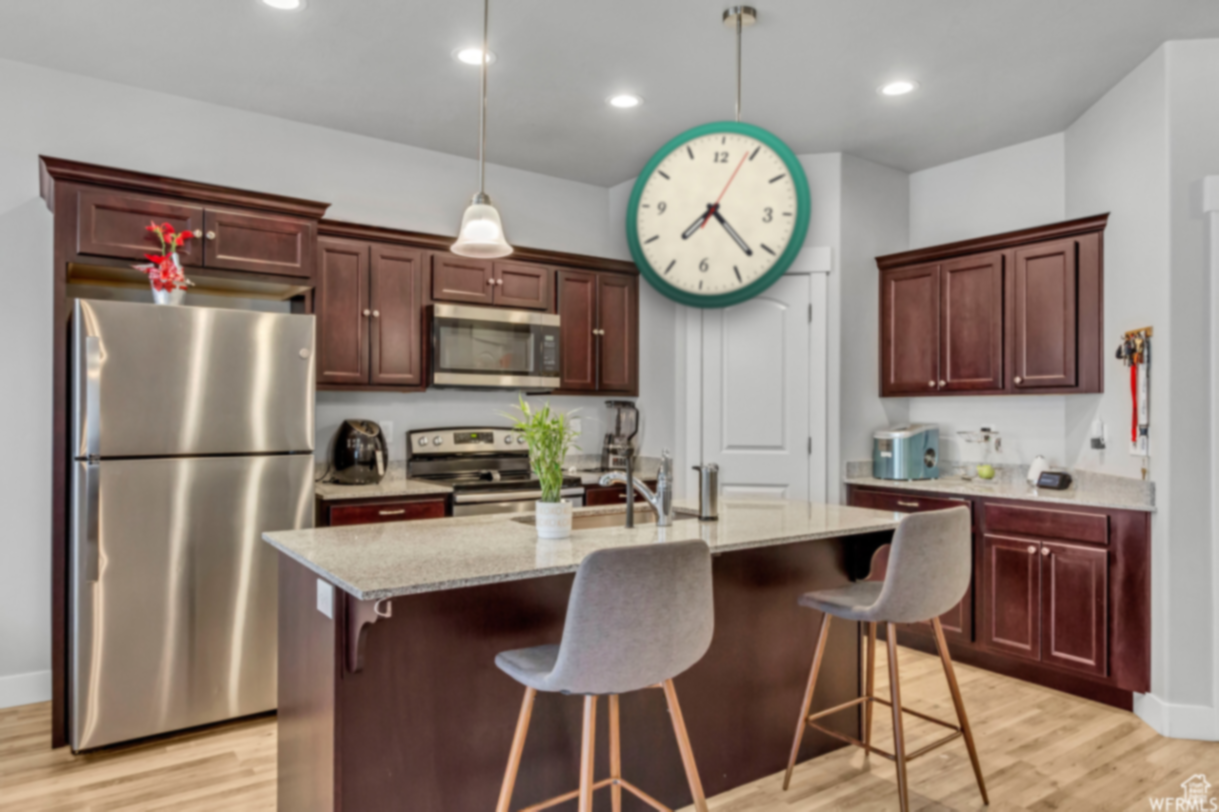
7:22:04
